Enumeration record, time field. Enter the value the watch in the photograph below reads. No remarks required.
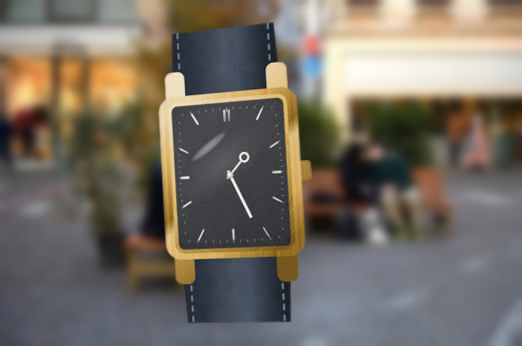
1:26
